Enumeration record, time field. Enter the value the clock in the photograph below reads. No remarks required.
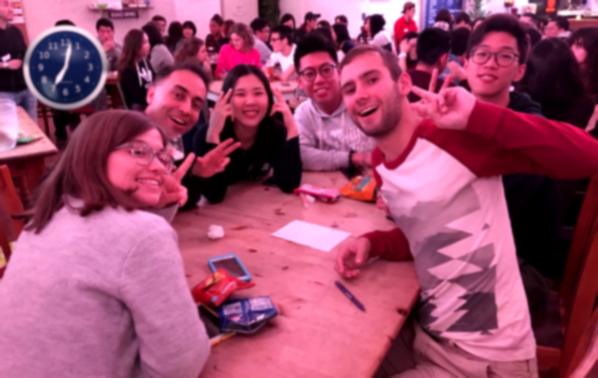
7:02
